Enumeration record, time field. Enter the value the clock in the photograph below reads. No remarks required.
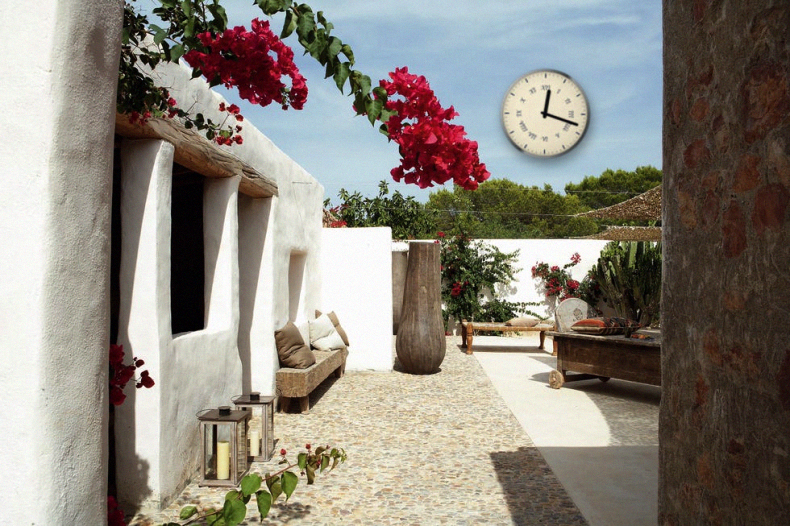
12:18
